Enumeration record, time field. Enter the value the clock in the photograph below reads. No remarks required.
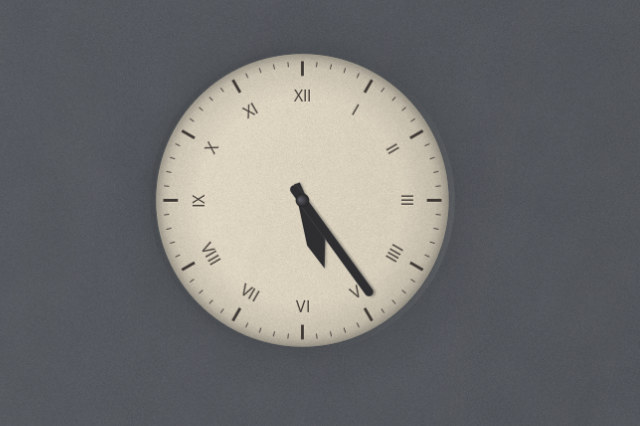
5:24
